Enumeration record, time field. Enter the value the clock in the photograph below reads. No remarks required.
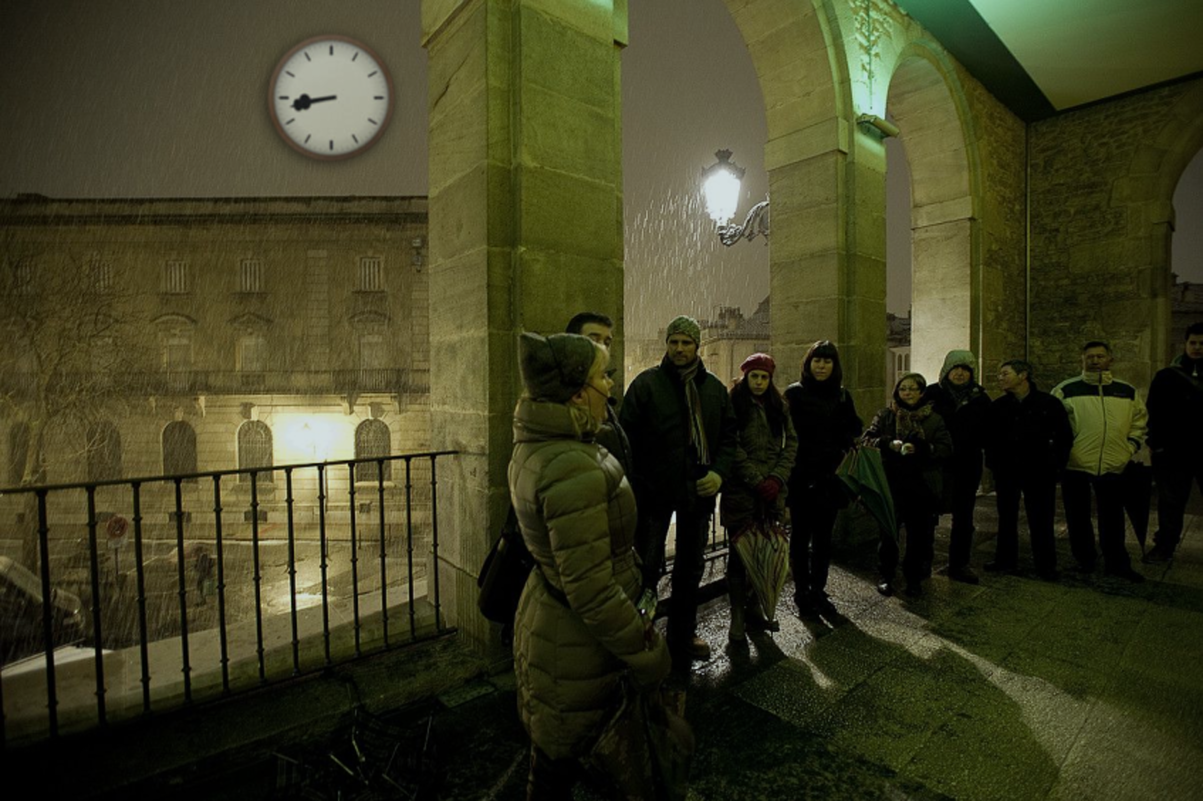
8:43
